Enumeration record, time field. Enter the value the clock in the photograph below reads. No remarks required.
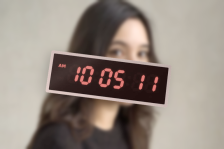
10:05:11
